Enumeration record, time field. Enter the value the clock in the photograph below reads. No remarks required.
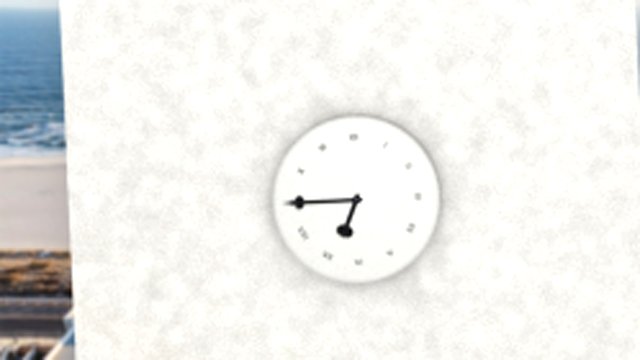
6:45
